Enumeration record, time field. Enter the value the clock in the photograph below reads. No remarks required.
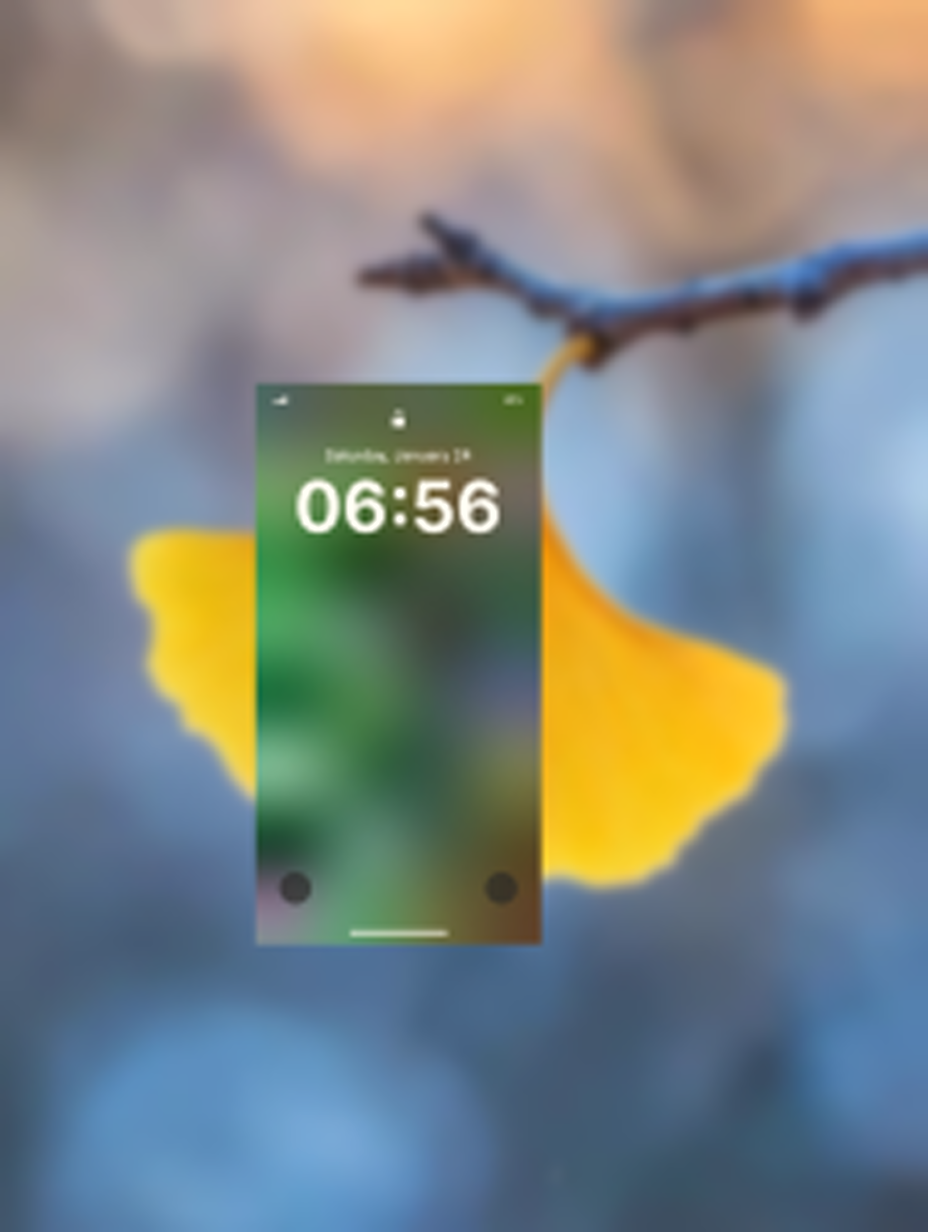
6:56
